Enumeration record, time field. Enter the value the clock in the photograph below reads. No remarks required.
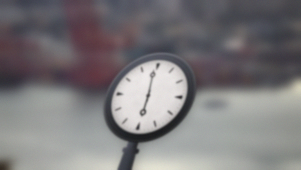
5:59
